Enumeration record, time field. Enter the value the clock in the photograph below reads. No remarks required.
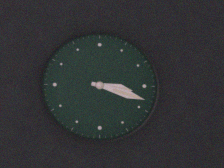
3:18
